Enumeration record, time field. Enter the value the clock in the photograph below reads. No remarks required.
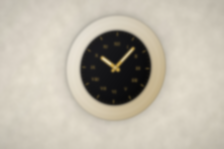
10:07
